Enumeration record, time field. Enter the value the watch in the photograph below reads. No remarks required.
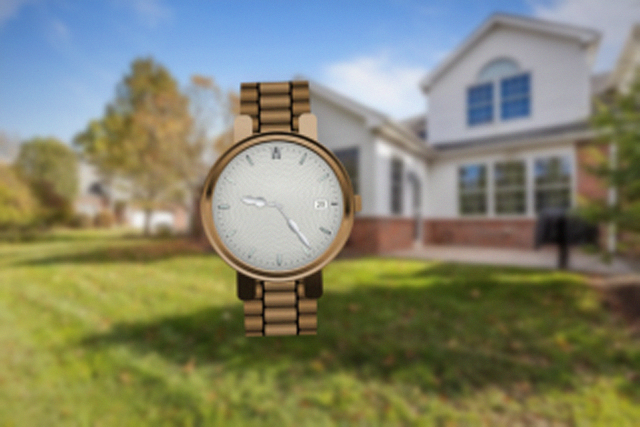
9:24
